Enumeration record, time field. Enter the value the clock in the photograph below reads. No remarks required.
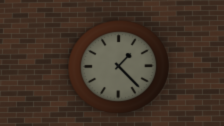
1:23
